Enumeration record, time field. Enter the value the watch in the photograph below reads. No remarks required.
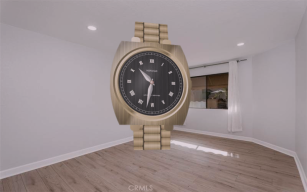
10:32
